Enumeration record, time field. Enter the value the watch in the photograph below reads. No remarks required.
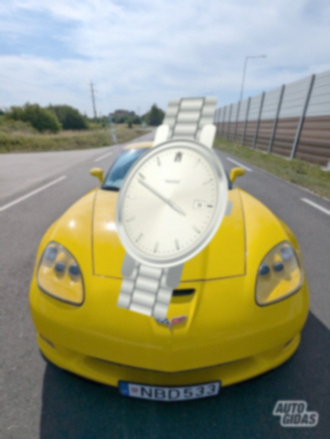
3:49
